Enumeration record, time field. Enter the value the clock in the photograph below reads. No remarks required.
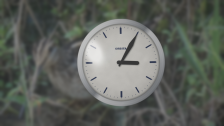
3:05
